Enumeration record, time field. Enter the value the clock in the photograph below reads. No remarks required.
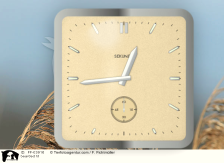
12:44
